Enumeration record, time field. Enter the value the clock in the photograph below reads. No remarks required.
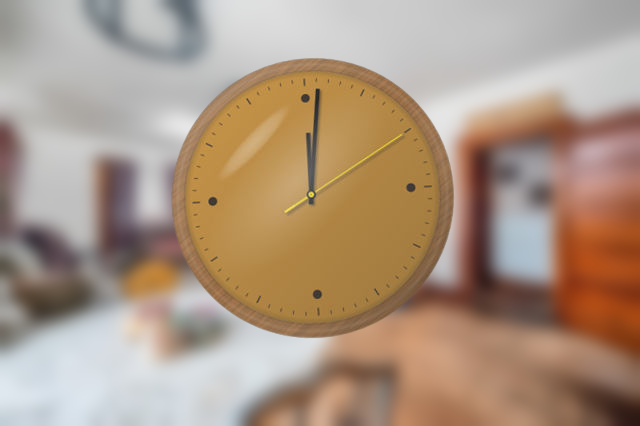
12:01:10
